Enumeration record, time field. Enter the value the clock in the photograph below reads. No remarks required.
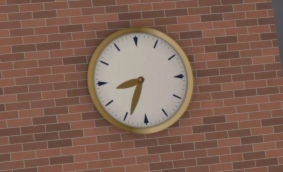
8:34
